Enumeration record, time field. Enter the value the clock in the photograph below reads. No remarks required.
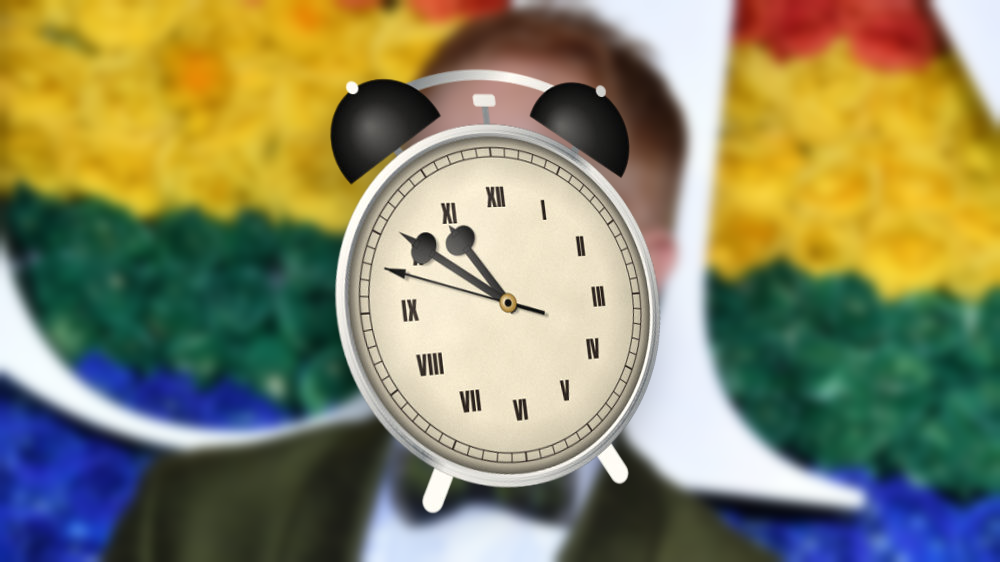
10:50:48
